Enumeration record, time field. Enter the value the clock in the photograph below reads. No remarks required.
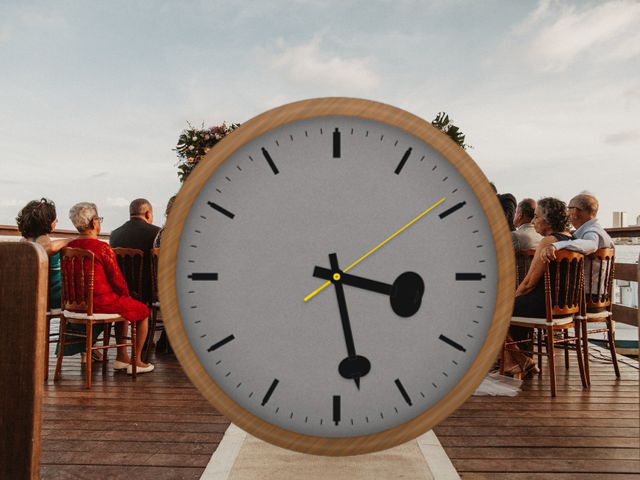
3:28:09
